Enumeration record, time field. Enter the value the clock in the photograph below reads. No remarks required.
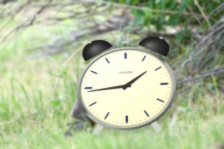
1:44
